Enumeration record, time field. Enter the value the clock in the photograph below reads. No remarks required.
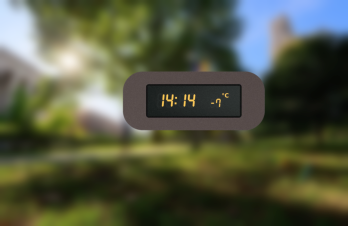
14:14
